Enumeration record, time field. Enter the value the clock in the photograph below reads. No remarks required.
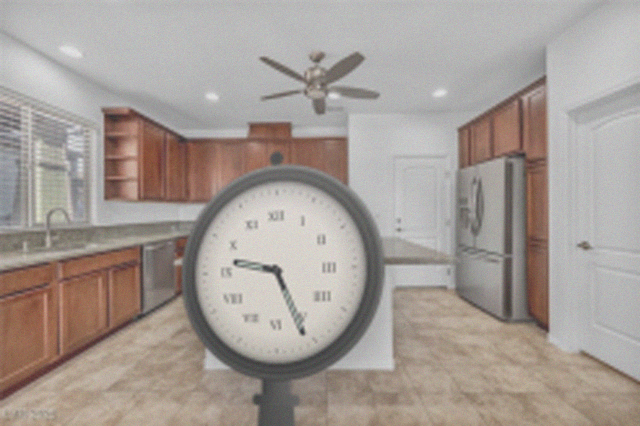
9:26
